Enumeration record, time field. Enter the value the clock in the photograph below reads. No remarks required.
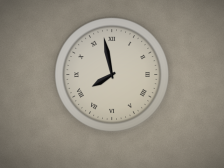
7:58
